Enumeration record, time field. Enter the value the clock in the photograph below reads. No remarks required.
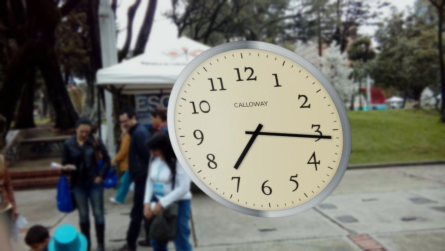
7:16
